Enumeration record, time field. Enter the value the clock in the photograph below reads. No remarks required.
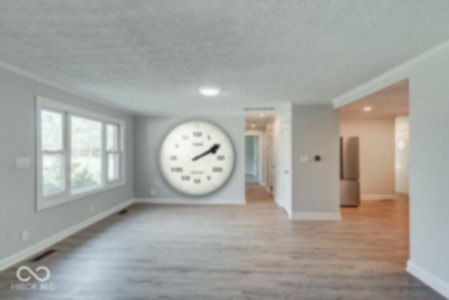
2:10
